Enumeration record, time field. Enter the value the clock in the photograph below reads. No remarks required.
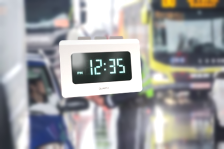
12:35
